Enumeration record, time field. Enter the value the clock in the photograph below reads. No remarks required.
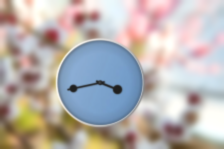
3:43
